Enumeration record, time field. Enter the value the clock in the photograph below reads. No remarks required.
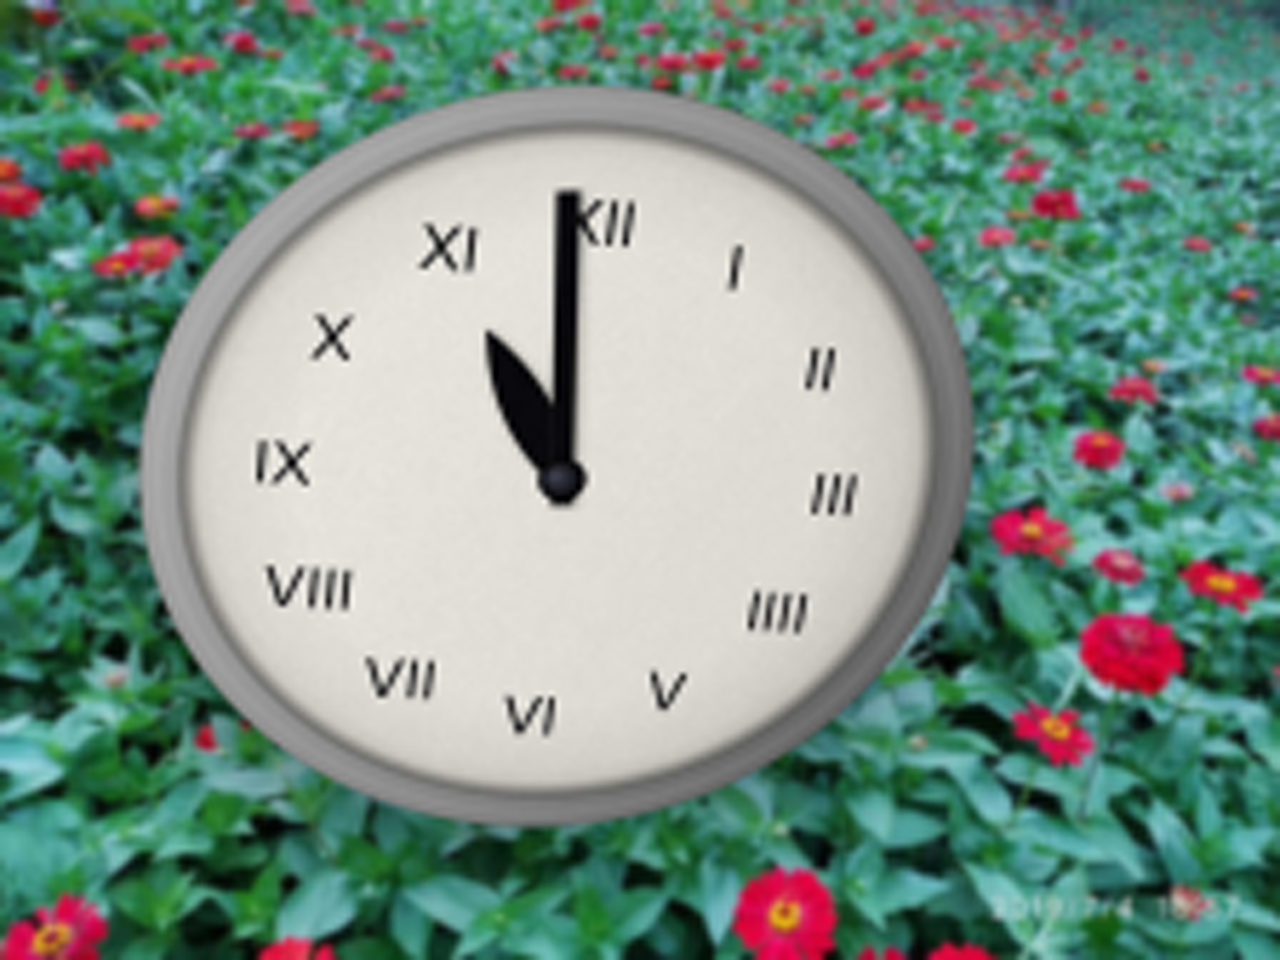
10:59
